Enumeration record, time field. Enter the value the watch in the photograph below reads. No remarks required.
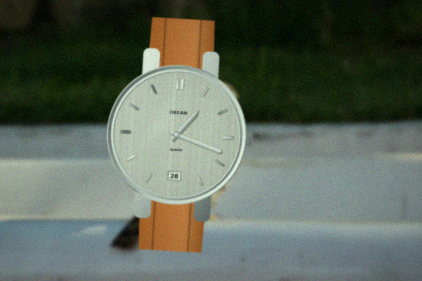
1:18
